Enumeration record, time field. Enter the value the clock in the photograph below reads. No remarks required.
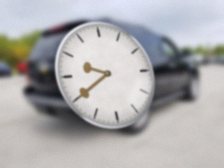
9:40
